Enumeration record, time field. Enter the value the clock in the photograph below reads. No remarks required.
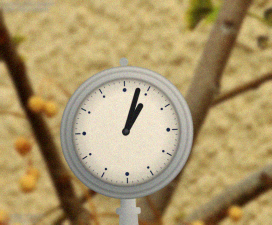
1:03
